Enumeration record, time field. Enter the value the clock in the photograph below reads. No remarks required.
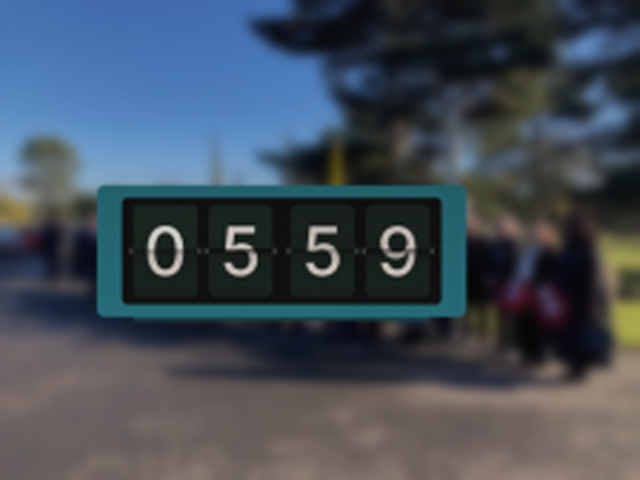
5:59
